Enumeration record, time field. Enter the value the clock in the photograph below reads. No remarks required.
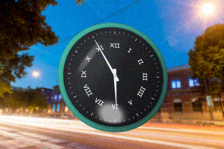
5:55
